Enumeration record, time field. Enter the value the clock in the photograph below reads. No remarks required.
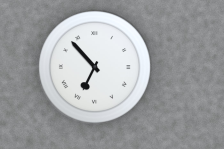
6:53
